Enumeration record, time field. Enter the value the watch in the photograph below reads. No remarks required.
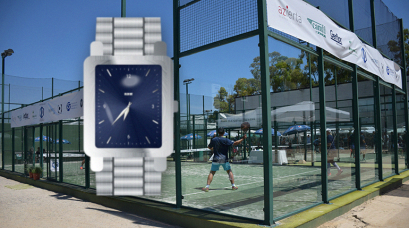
6:37
